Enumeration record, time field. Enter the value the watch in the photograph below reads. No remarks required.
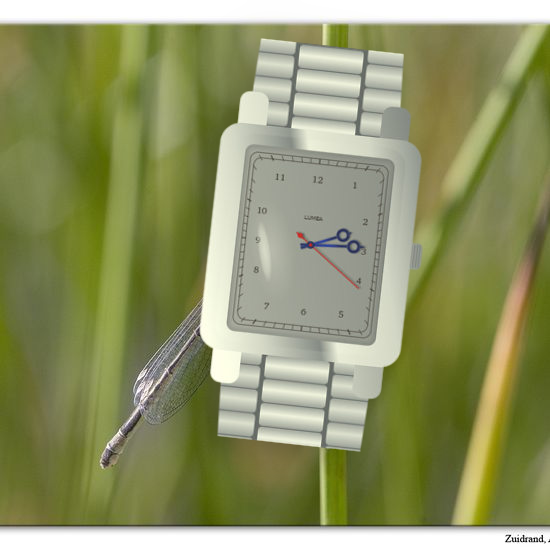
2:14:21
